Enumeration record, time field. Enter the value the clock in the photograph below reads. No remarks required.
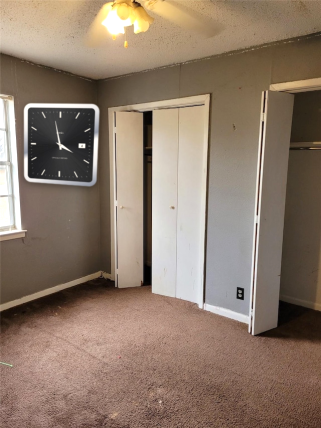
3:58
